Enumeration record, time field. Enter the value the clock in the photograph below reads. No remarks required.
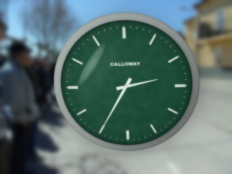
2:35
